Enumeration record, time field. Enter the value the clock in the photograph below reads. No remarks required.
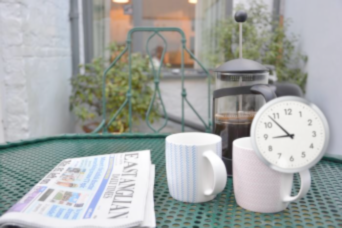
8:53
